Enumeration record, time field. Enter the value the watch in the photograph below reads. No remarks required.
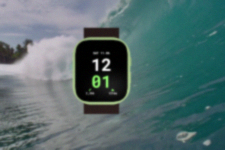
12:01
